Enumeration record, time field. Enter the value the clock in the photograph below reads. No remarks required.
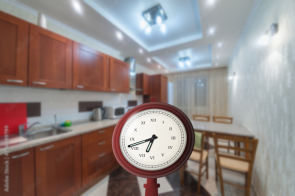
6:42
